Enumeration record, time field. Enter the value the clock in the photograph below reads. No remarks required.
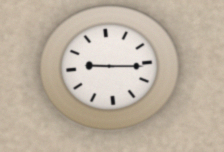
9:16
